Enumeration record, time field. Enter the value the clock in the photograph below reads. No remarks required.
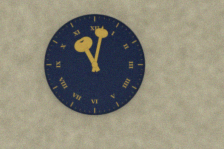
11:02
